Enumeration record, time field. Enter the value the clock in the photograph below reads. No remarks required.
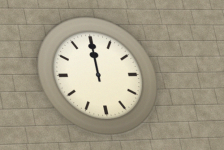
12:00
